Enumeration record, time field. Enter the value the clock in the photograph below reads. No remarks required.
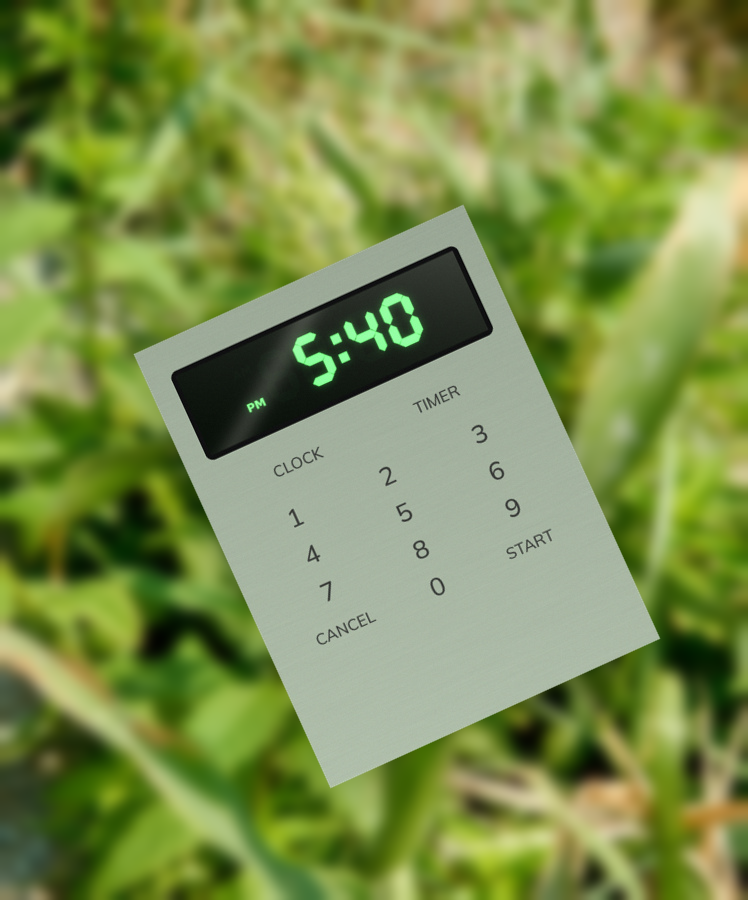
5:40
